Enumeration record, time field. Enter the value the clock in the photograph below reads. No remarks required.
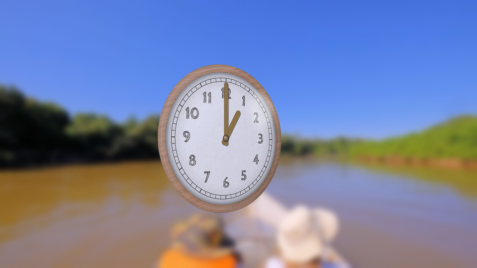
1:00
